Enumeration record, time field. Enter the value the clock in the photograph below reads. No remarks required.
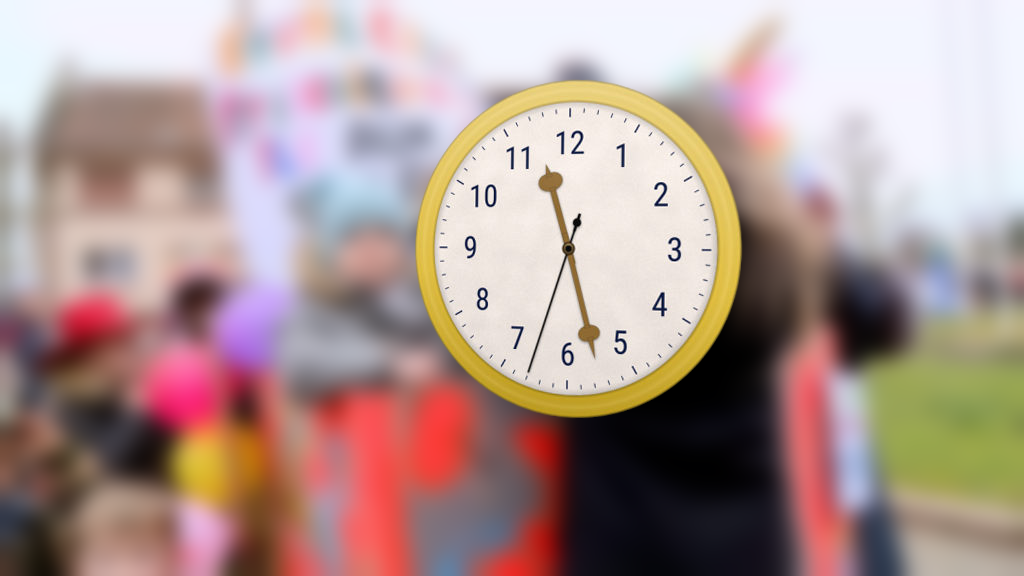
11:27:33
